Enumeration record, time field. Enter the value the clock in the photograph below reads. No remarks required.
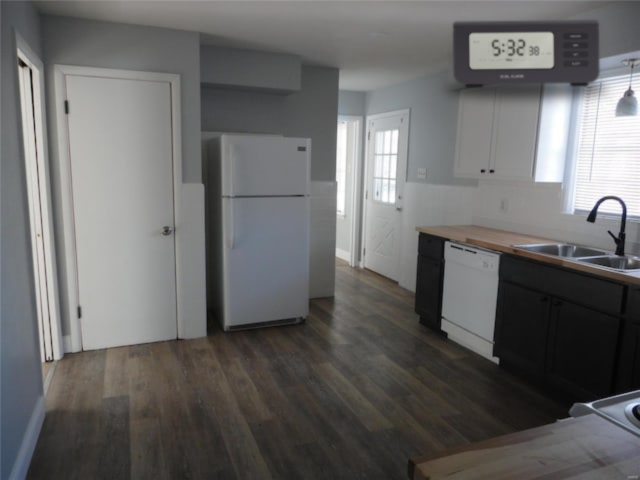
5:32
